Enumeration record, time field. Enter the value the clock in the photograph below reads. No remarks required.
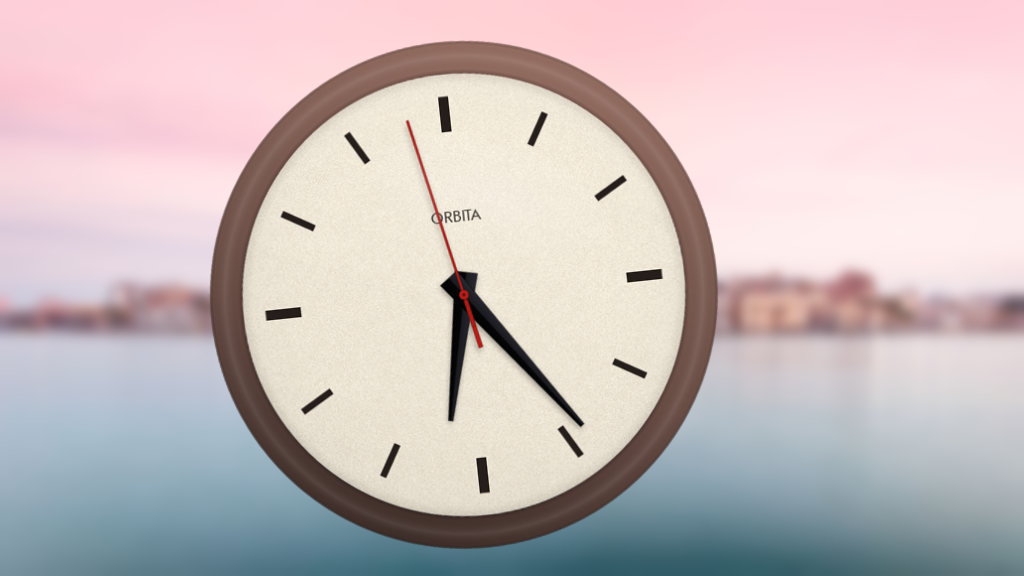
6:23:58
